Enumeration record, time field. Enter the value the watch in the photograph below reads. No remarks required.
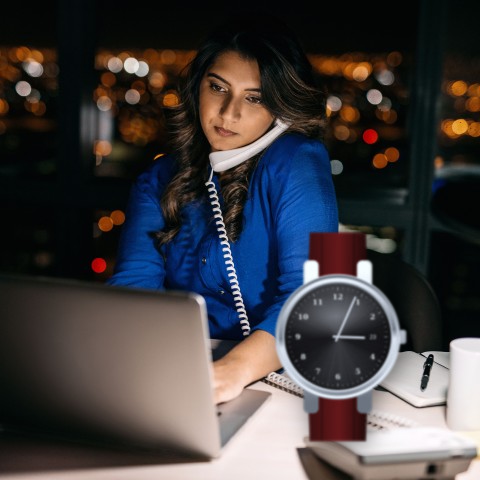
3:04
